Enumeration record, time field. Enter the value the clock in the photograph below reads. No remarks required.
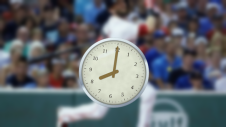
8:00
